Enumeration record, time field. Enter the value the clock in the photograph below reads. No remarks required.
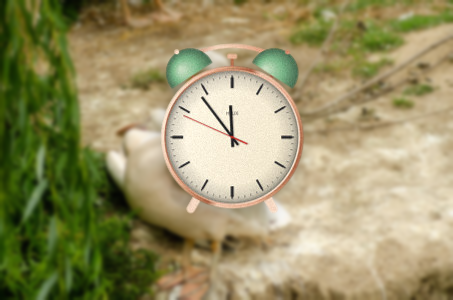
11:53:49
